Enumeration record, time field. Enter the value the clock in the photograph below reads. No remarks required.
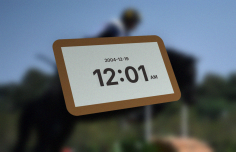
12:01
